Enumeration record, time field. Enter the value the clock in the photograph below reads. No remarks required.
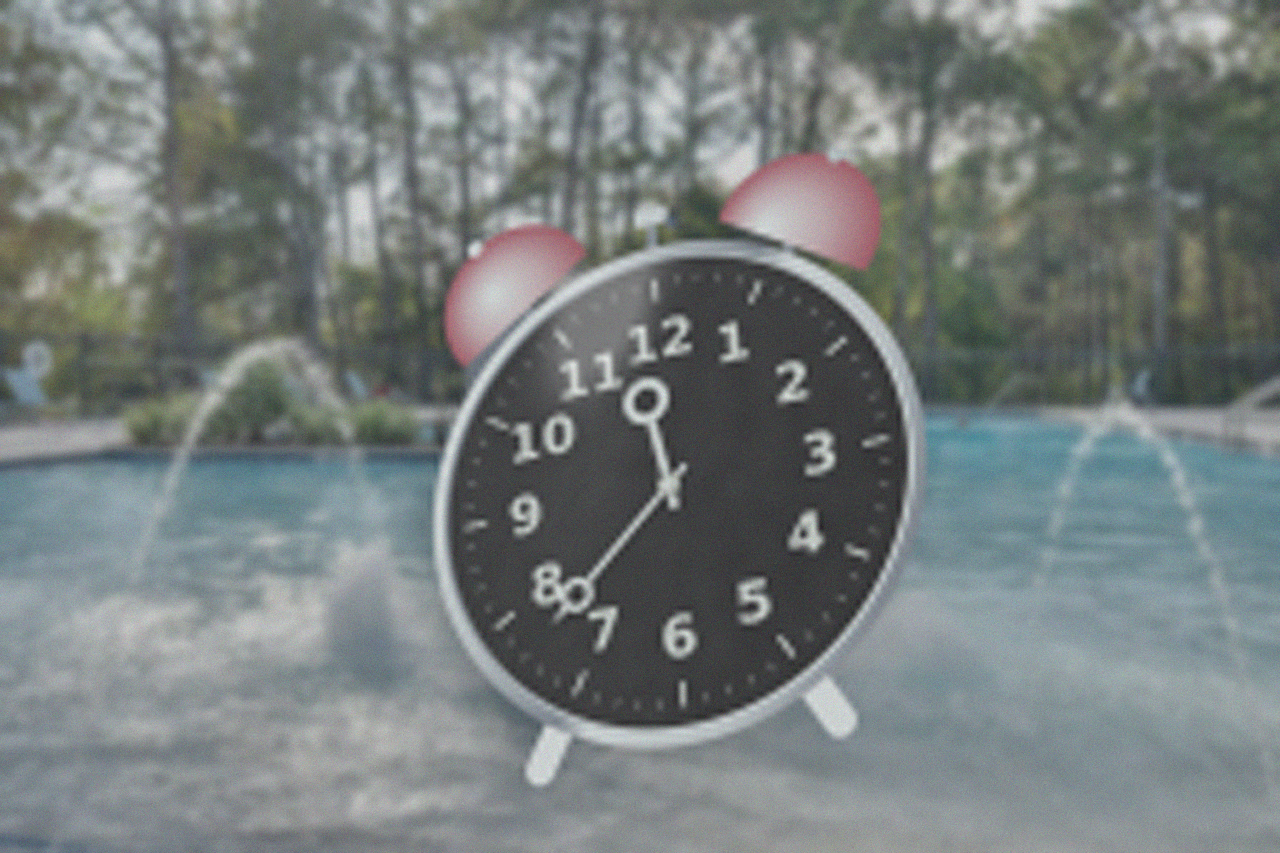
11:38
